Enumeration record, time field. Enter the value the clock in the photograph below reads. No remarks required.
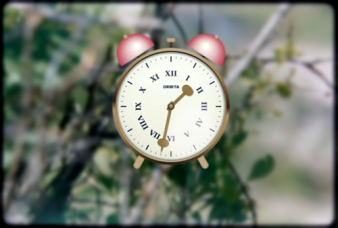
1:32
